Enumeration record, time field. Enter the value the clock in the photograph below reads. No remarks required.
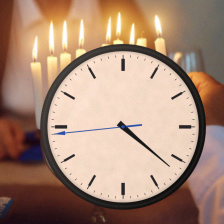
4:21:44
